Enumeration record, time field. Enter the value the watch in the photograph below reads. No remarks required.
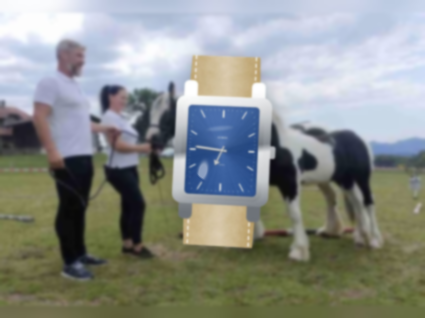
6:46
